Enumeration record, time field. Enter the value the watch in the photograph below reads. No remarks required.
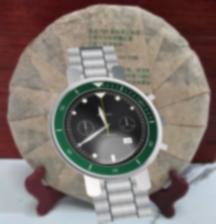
11:40
